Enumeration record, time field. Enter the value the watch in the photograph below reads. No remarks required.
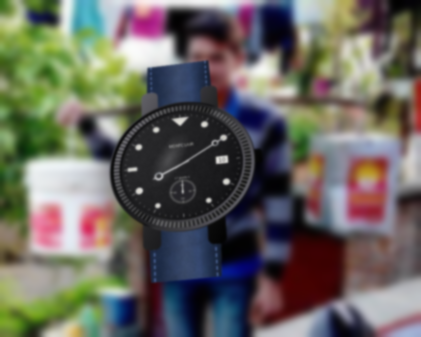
8:10
